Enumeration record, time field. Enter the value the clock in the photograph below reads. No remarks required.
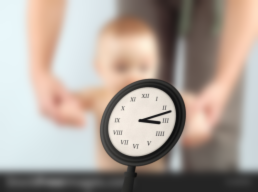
3:12
